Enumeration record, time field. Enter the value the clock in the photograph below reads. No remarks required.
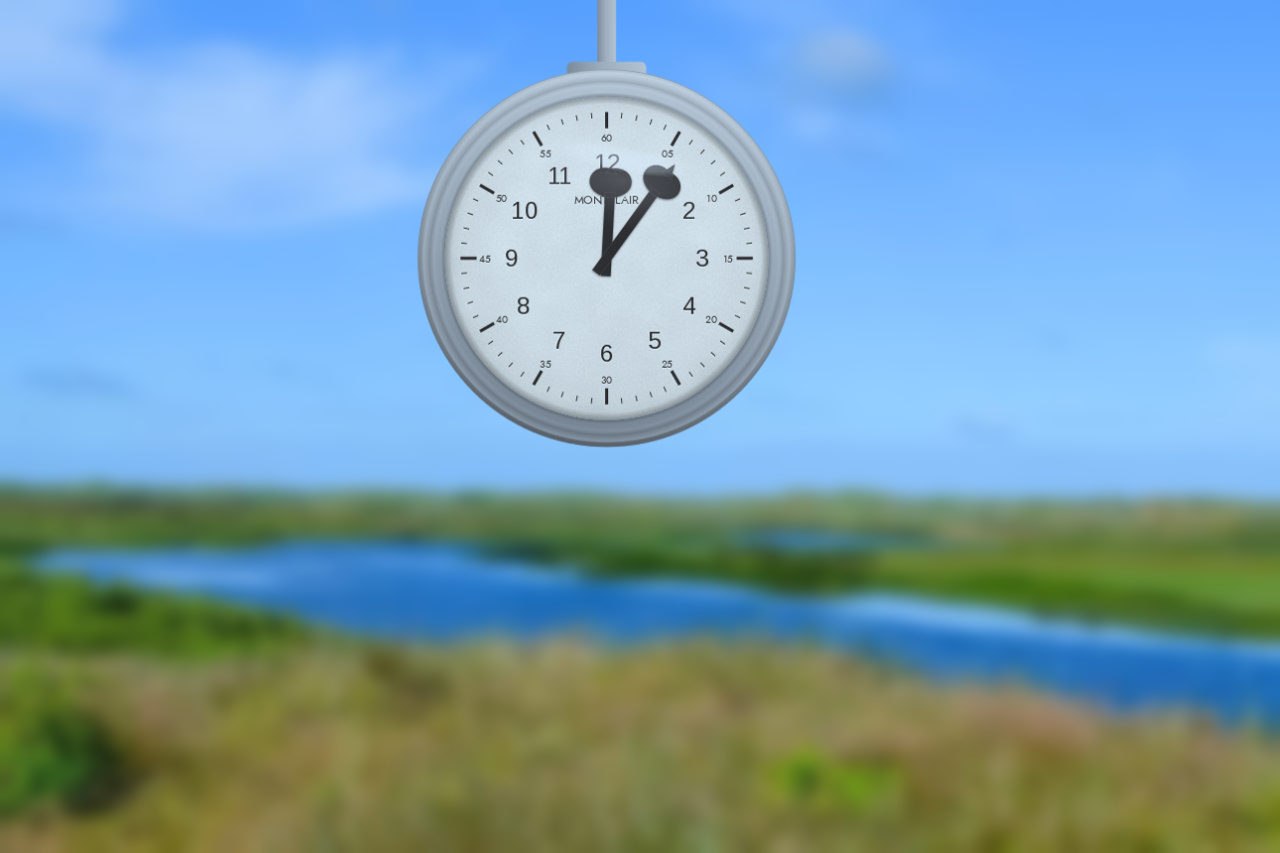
12:06
